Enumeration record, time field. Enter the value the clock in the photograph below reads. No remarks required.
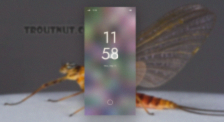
11:58
